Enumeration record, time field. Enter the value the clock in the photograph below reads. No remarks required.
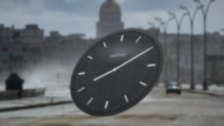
8:10
